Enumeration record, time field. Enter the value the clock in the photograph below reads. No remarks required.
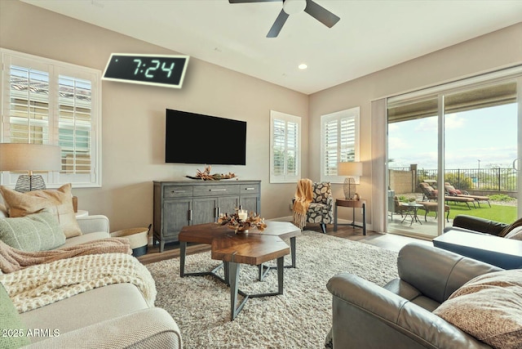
7:24
